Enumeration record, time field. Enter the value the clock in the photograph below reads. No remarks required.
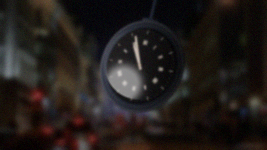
10:56
